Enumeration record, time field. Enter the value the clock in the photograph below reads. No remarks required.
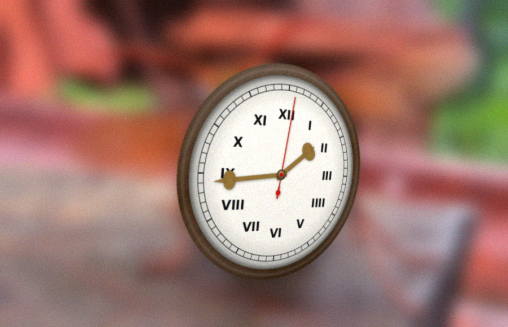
1:44:01
